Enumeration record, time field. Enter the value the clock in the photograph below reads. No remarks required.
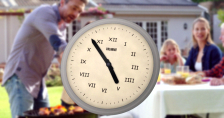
4:53
